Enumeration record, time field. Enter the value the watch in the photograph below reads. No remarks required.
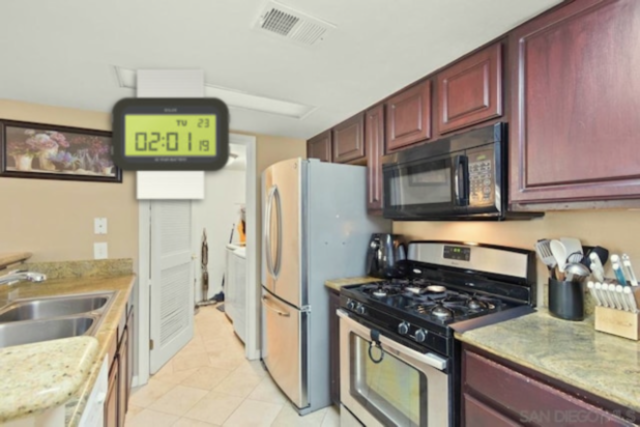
2:01
